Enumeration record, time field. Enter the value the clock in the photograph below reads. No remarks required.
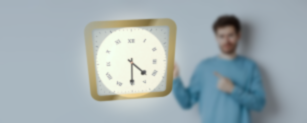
4:30
